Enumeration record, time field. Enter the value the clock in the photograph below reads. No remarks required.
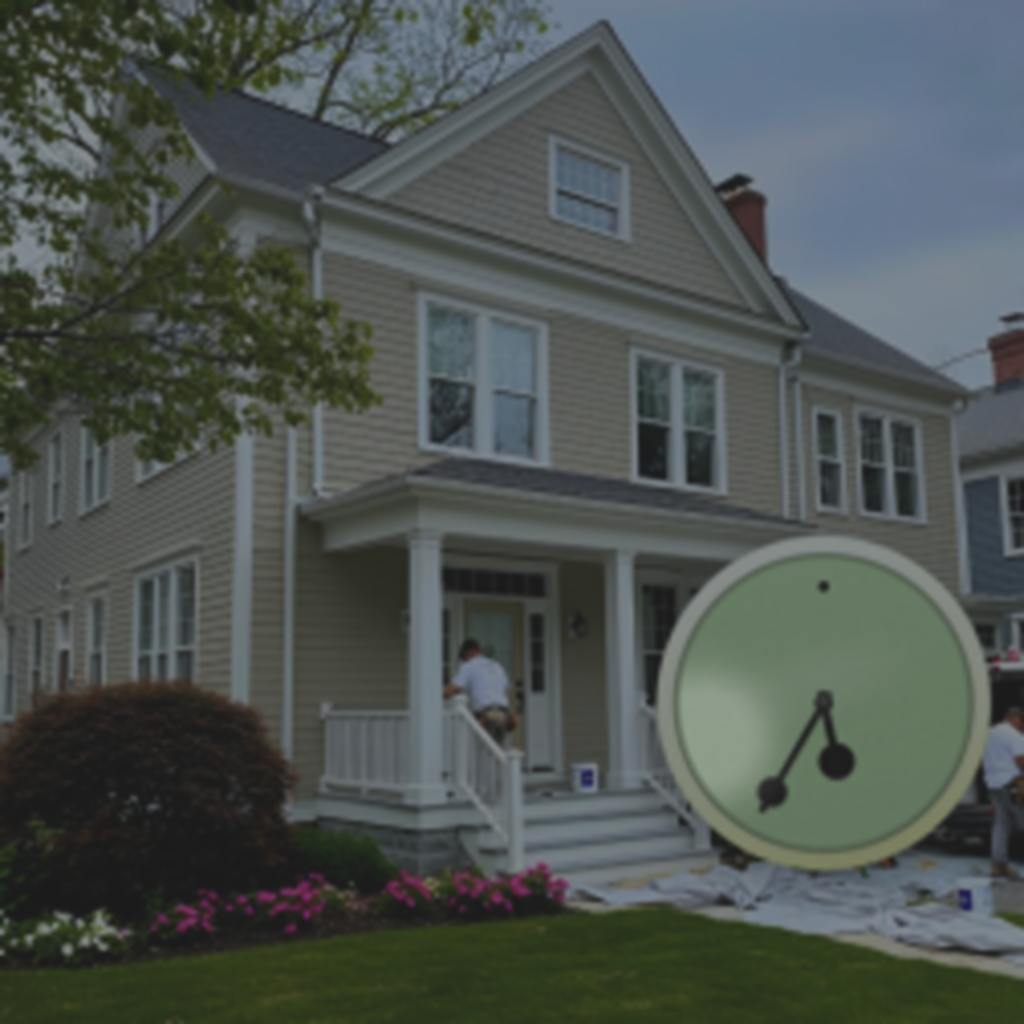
5:35
